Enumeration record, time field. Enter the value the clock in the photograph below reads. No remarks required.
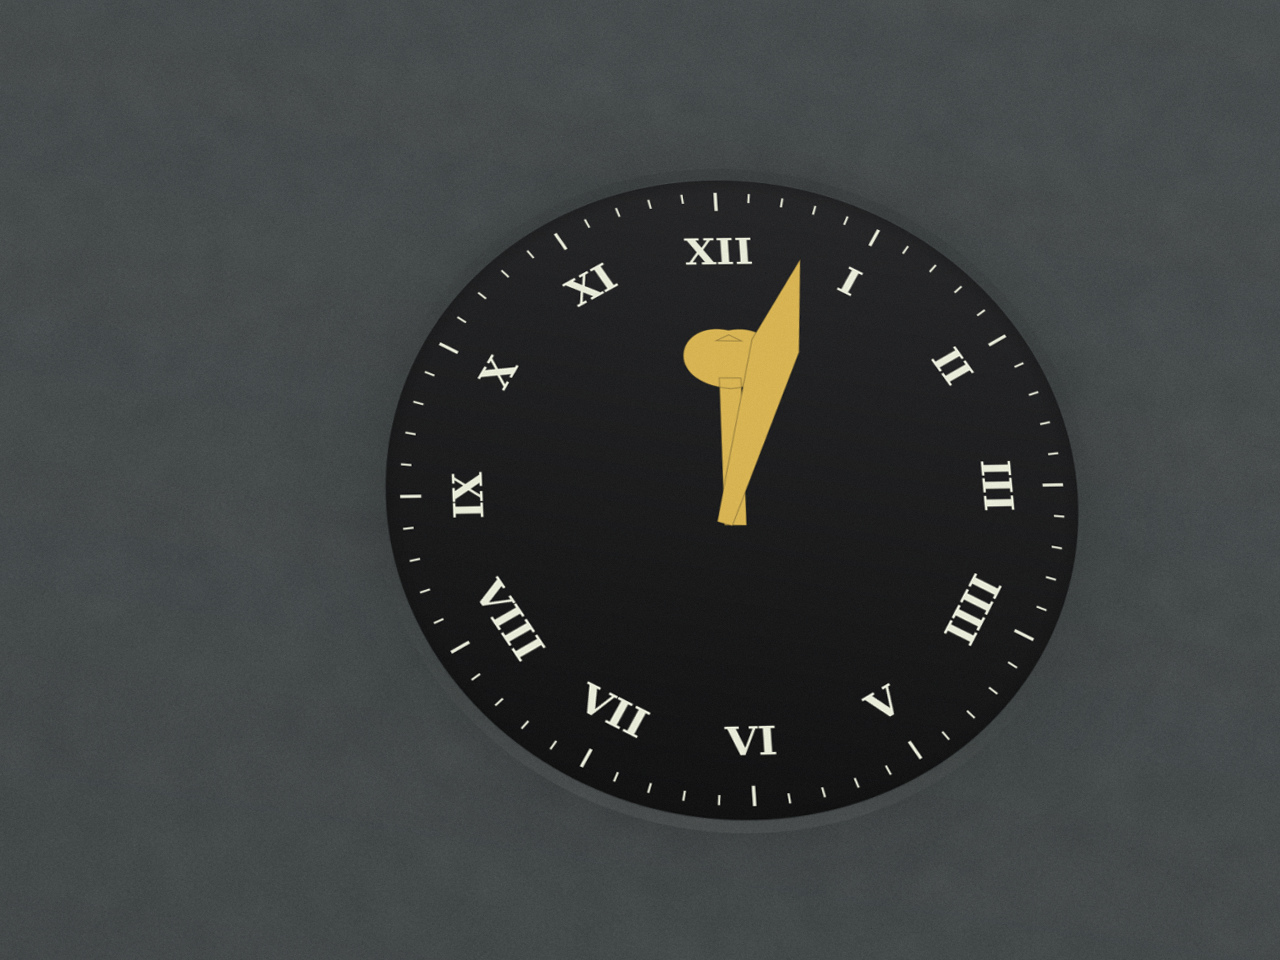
12:03
